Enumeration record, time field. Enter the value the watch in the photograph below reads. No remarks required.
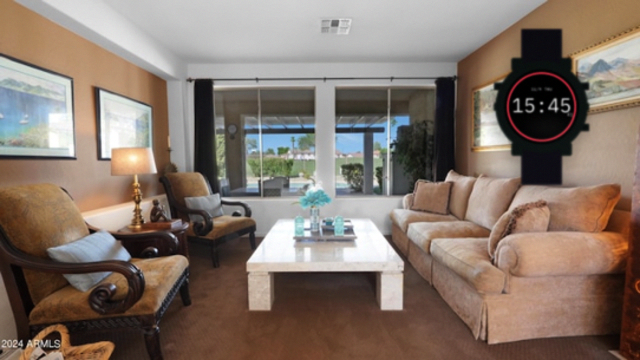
15:45
